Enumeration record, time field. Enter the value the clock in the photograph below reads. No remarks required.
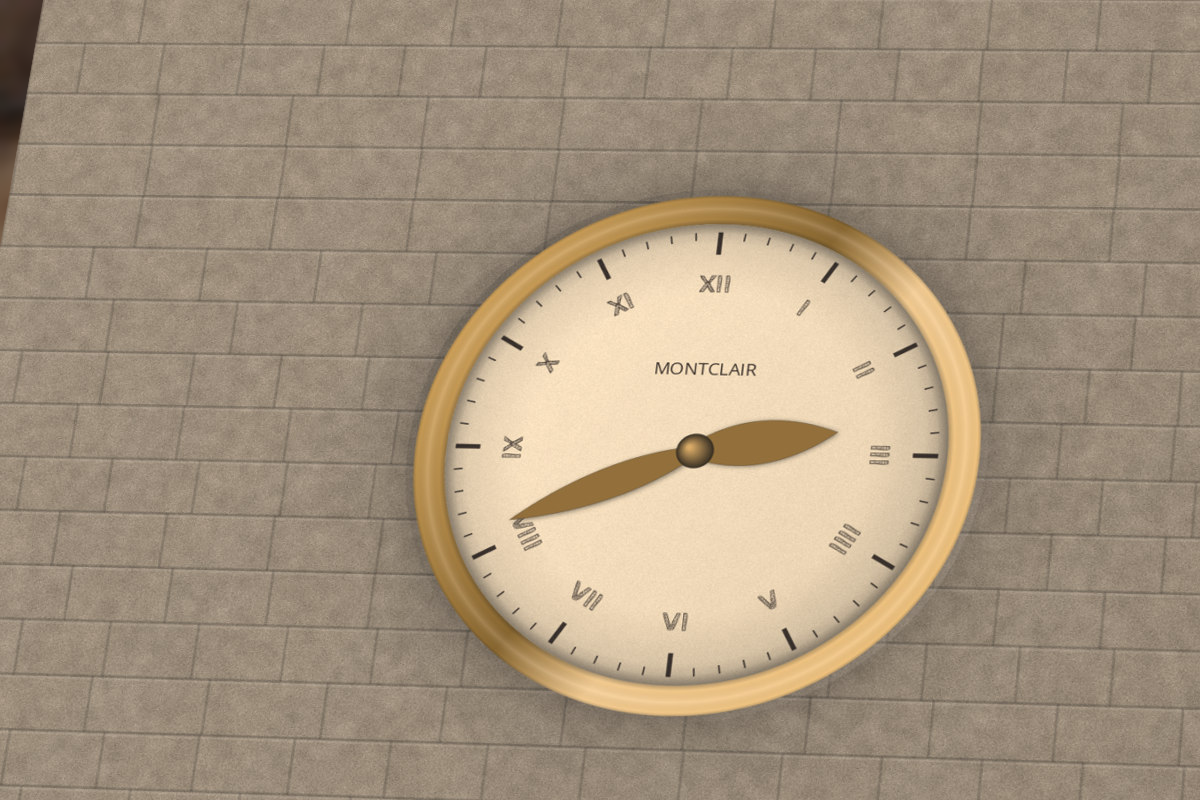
2:41
